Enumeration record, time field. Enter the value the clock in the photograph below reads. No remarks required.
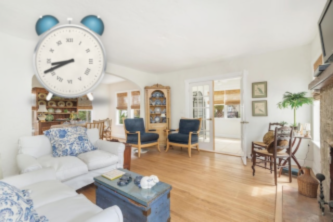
8:41
